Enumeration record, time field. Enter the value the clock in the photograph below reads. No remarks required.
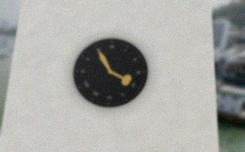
3:55
